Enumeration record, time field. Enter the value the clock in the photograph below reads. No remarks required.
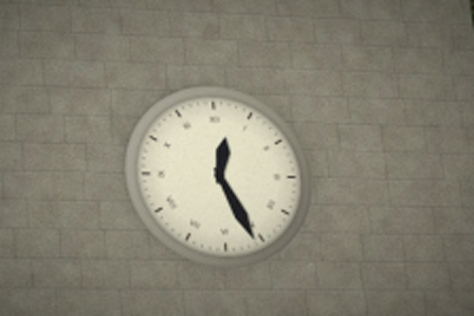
12:26
